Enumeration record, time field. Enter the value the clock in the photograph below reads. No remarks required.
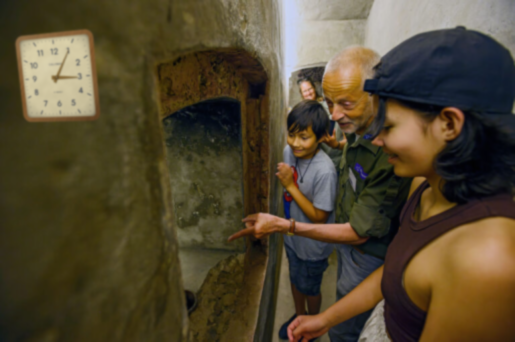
3:05
